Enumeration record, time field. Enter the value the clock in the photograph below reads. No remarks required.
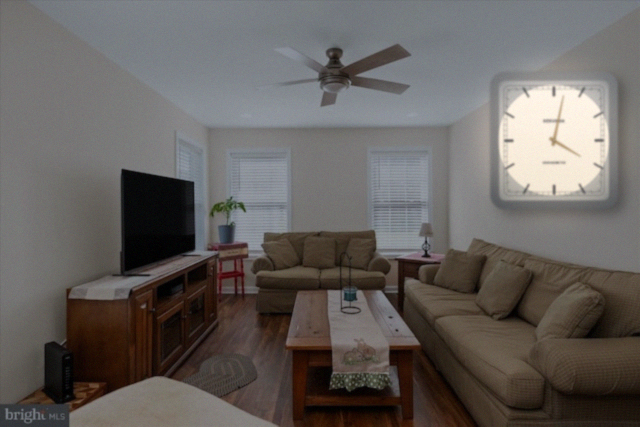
4:02
